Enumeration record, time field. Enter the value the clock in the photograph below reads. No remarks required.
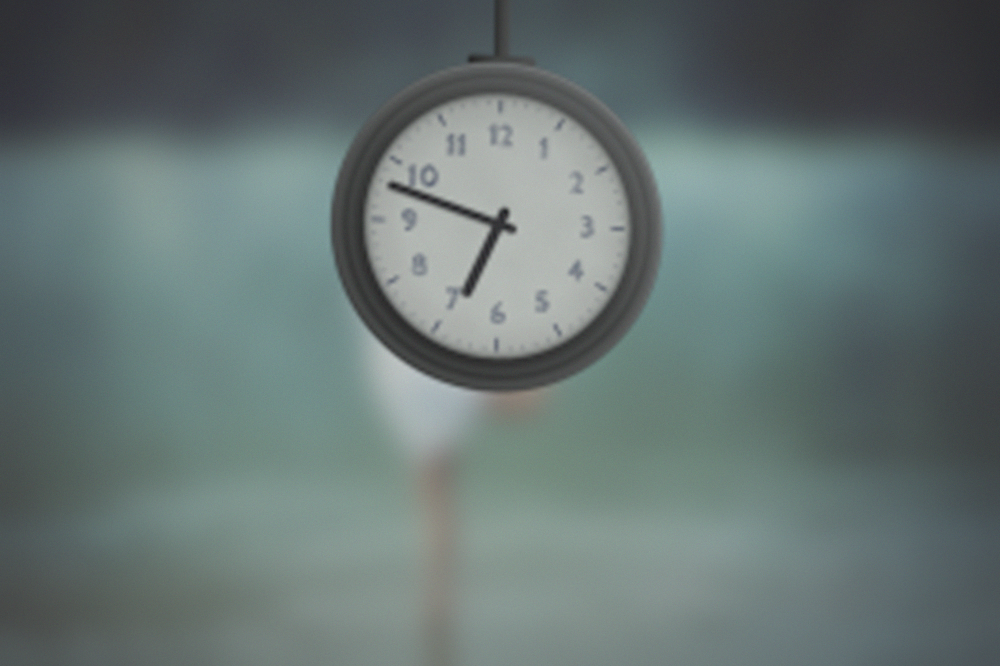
6:48
